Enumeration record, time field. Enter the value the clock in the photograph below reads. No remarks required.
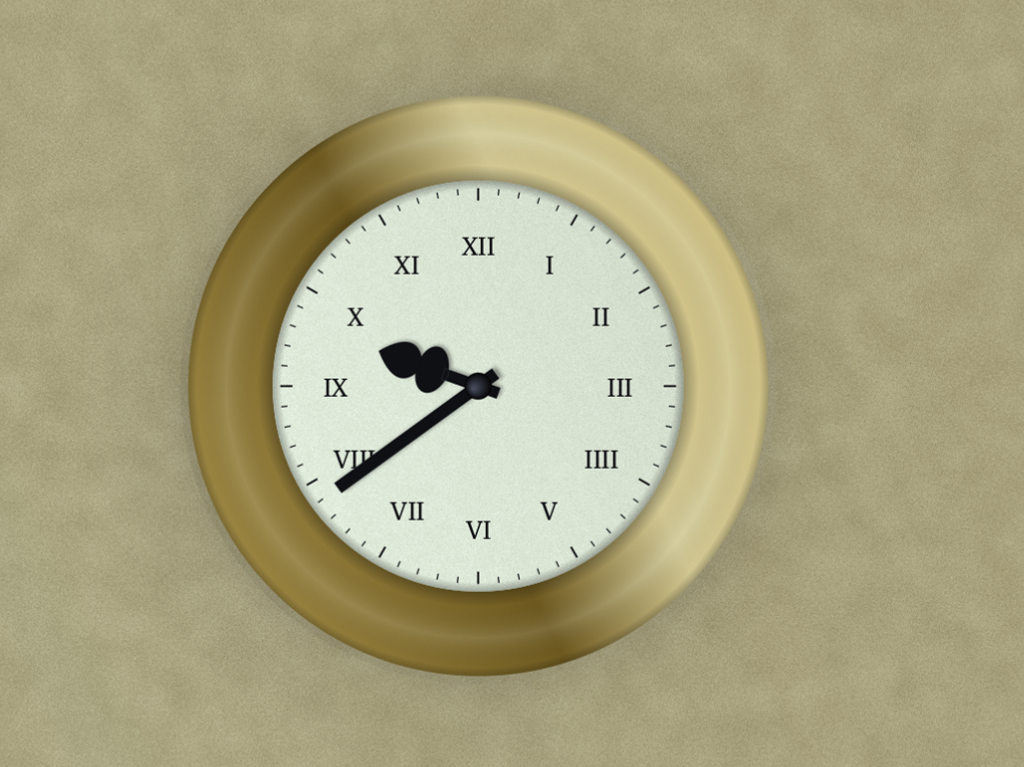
9:39
